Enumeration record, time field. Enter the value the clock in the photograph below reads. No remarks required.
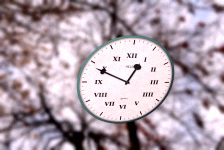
12:49
